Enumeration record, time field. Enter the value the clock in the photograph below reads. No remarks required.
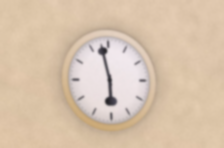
5:58
